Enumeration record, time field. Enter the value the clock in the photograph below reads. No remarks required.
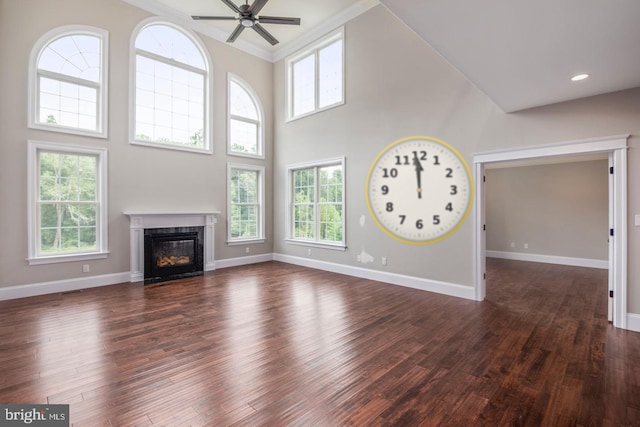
11:59
